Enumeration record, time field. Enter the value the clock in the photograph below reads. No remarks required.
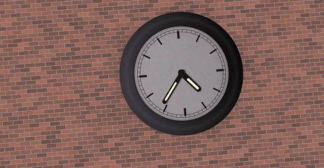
4:36
